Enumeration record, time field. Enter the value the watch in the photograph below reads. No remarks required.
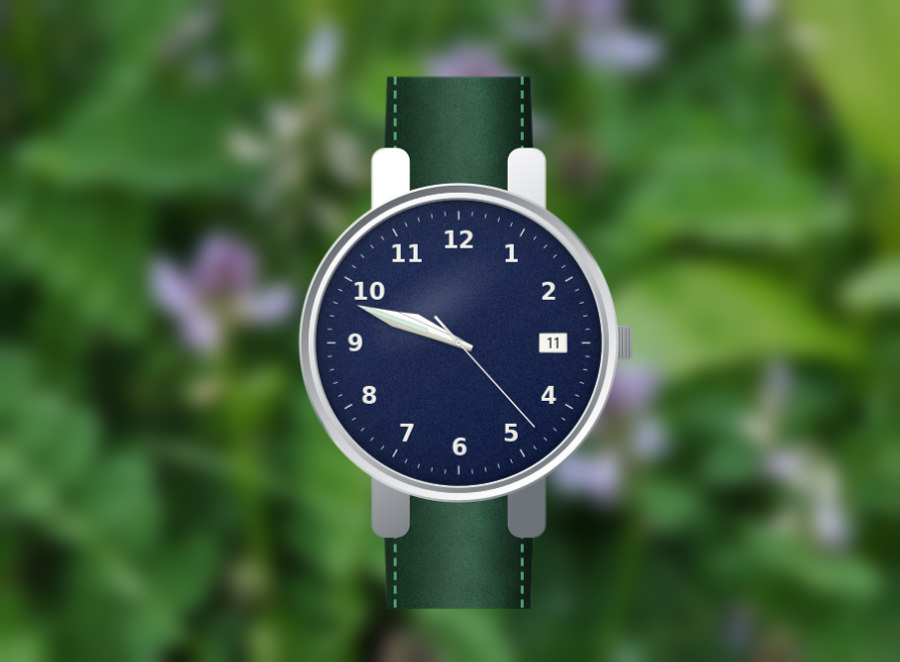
9:48:23
